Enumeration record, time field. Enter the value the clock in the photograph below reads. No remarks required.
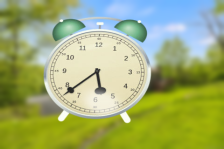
5:38
